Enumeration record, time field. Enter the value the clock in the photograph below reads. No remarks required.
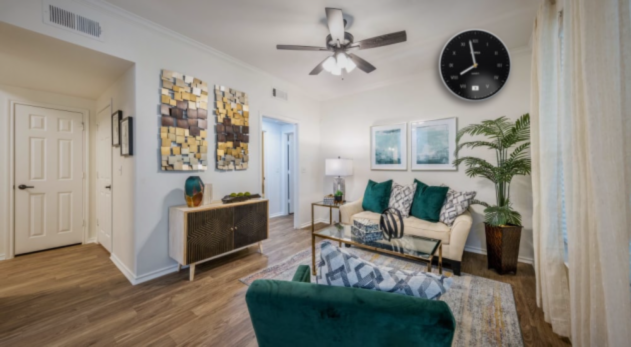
7:58
